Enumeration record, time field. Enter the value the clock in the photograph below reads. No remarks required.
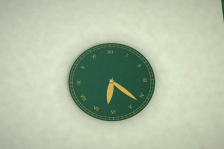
6:22
